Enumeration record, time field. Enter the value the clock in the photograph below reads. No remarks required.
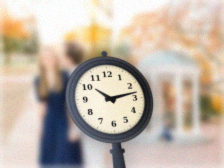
10:13
